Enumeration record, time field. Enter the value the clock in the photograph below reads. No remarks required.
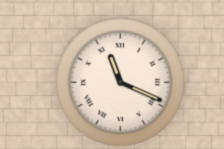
11:19
